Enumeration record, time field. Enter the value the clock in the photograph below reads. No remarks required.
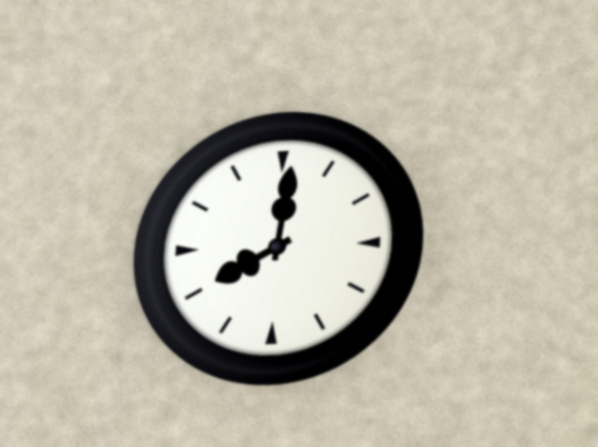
8:01
